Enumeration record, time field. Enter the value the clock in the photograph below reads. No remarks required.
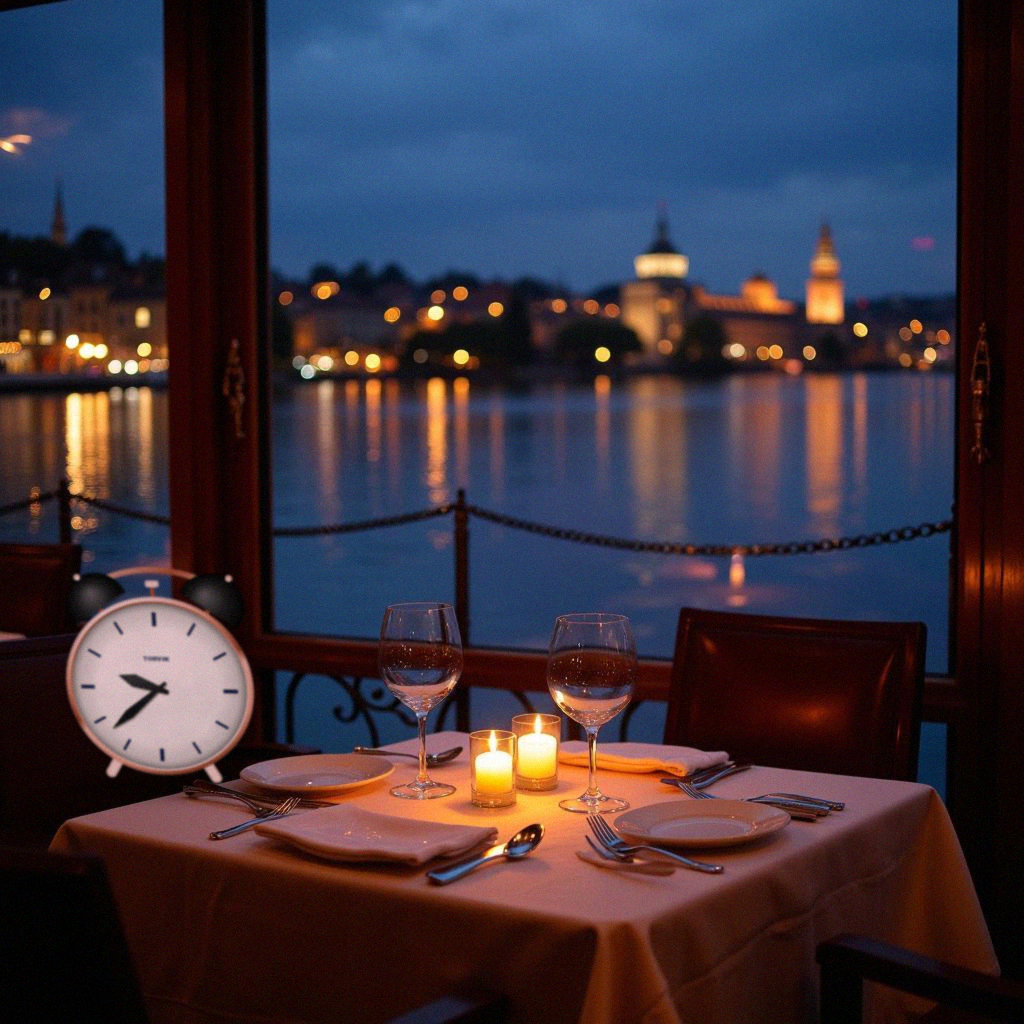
9:38
